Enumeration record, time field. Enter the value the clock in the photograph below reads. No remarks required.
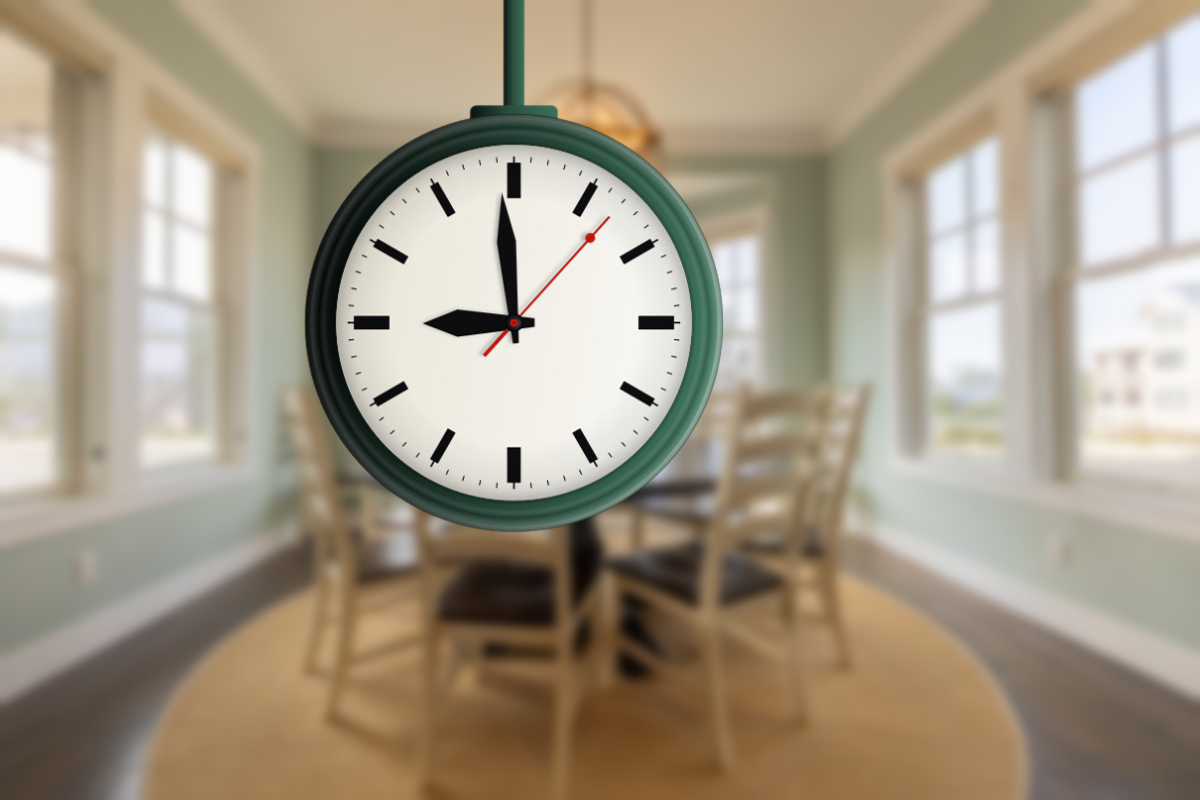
8:59:07
